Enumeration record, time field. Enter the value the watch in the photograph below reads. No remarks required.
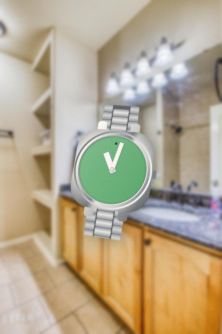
11:02
